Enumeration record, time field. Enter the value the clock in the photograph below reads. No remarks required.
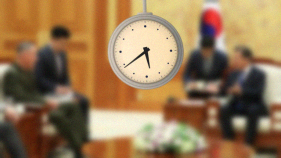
5:39
